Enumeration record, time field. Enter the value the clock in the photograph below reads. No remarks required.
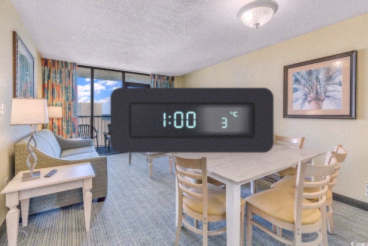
1:00
